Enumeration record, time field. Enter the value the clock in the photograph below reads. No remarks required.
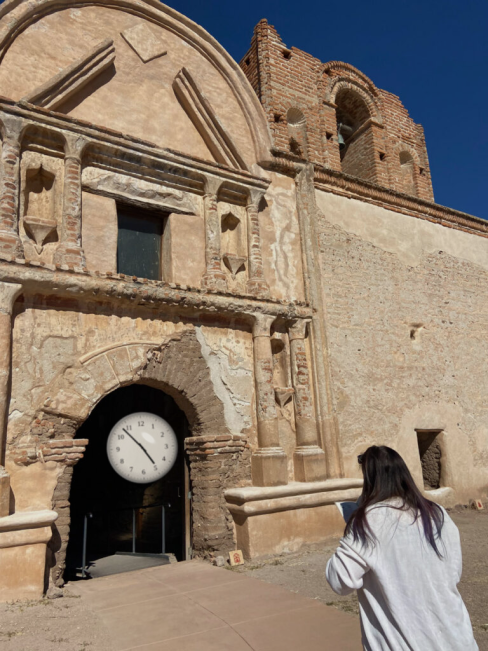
4:53
